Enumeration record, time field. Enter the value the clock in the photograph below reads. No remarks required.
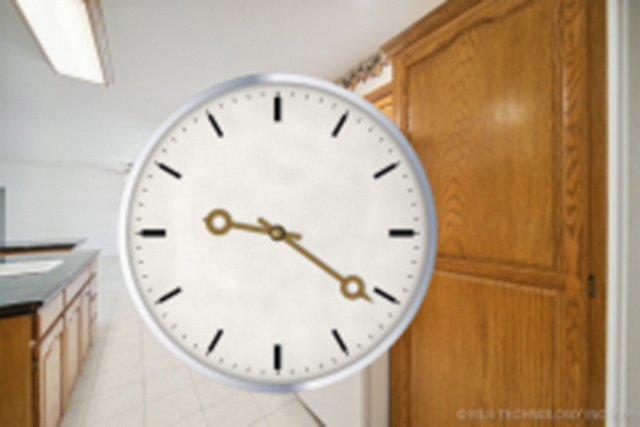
9:21
